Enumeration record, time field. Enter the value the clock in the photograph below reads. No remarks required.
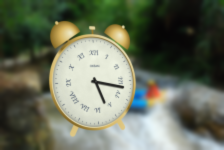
5:17
